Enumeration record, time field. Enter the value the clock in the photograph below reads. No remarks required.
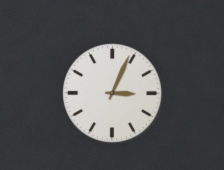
3:04
